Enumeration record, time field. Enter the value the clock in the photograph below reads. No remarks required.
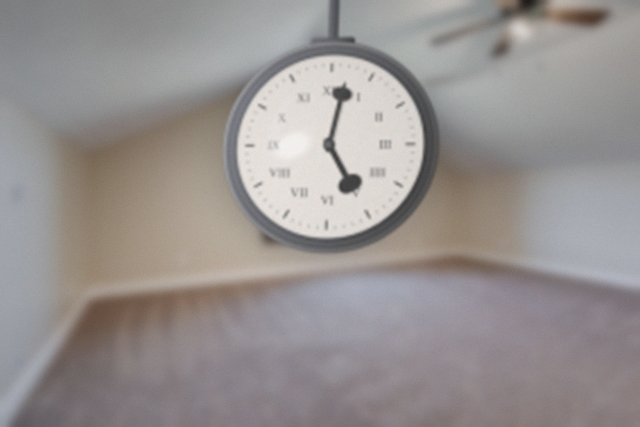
5:02
